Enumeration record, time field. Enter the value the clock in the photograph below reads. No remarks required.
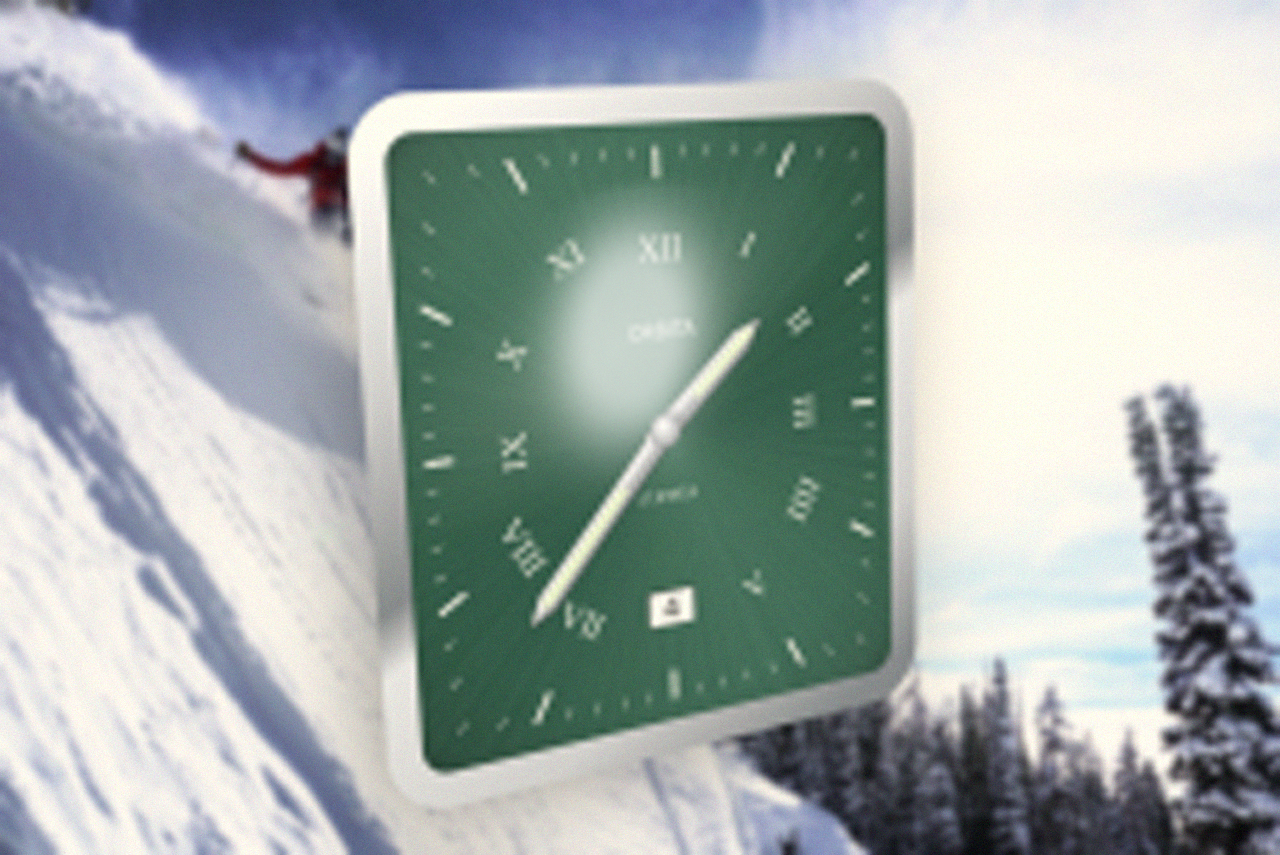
1:37
